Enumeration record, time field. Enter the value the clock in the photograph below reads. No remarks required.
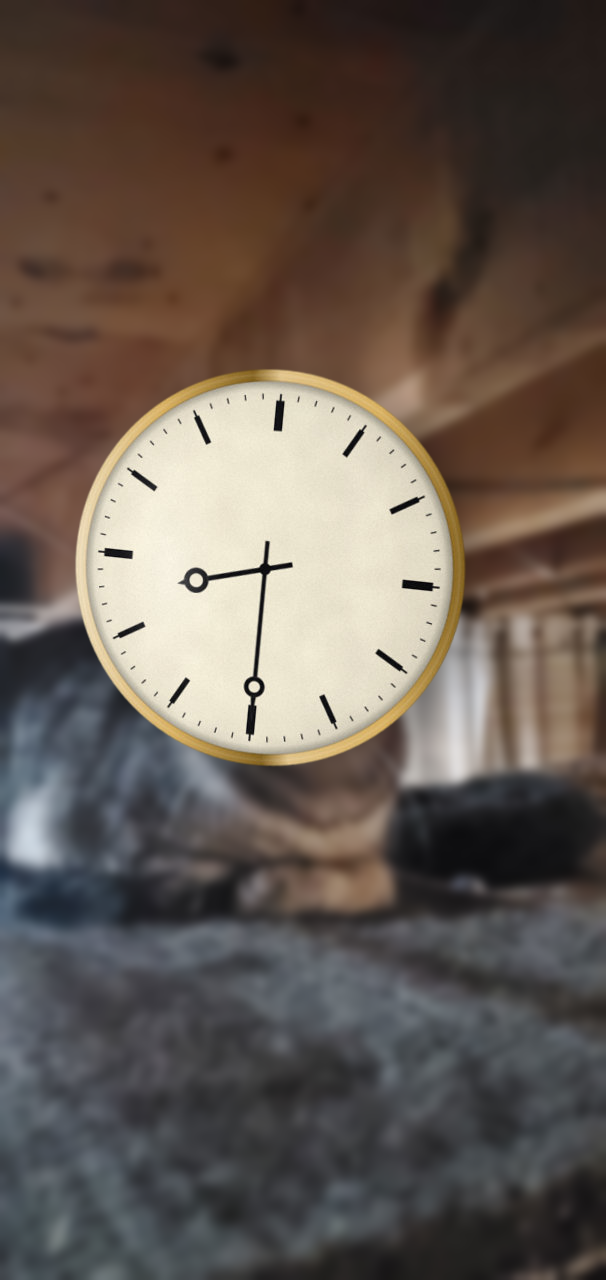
8:30
